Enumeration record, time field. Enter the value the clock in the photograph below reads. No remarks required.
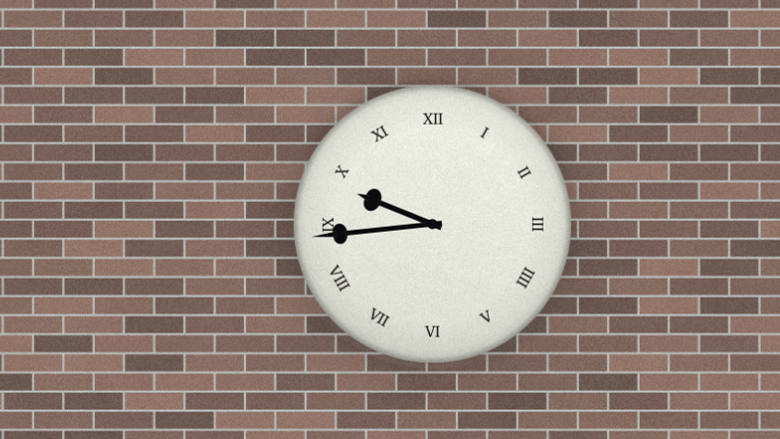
9:44
